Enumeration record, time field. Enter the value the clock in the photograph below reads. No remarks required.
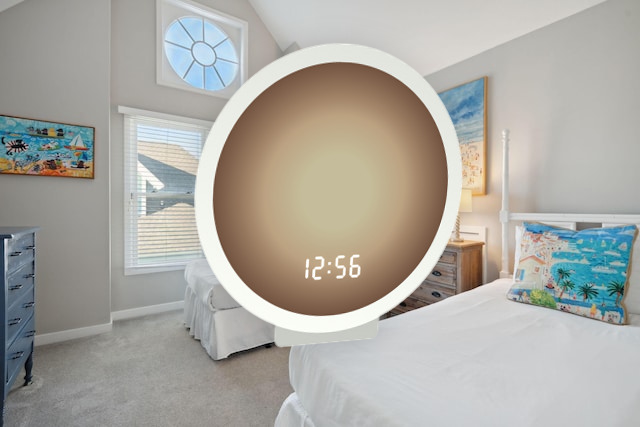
12:56
